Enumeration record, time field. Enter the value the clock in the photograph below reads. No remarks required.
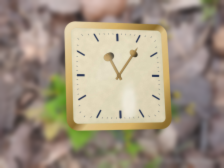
11:06
